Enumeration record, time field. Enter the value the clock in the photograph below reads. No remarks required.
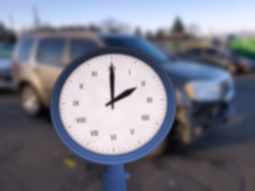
2:00
